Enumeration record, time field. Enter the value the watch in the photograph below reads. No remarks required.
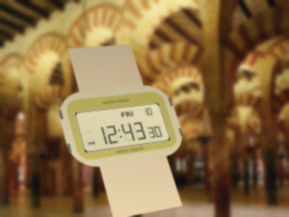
12:43:30
